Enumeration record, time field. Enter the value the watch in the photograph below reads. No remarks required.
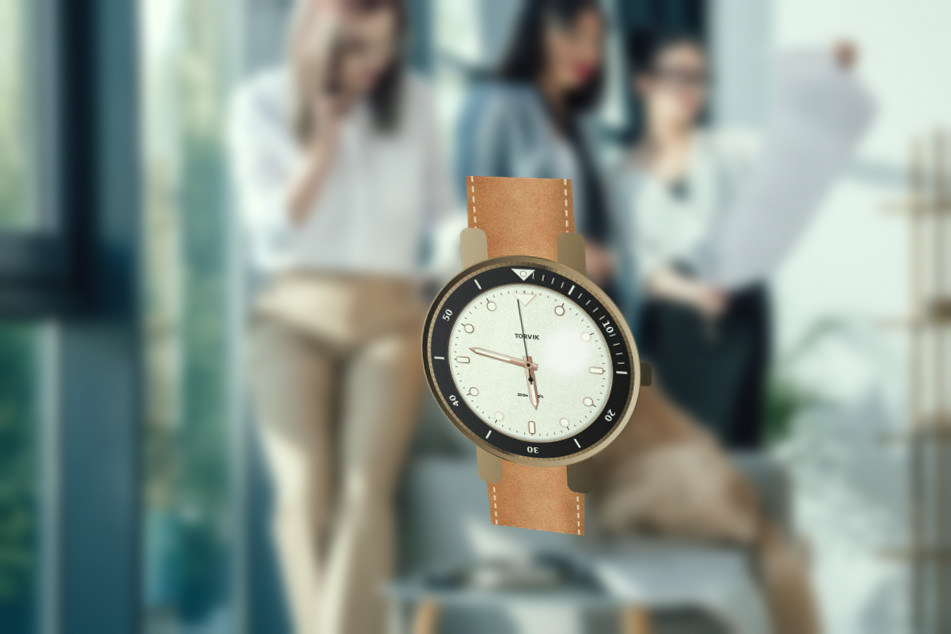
5:46:59
